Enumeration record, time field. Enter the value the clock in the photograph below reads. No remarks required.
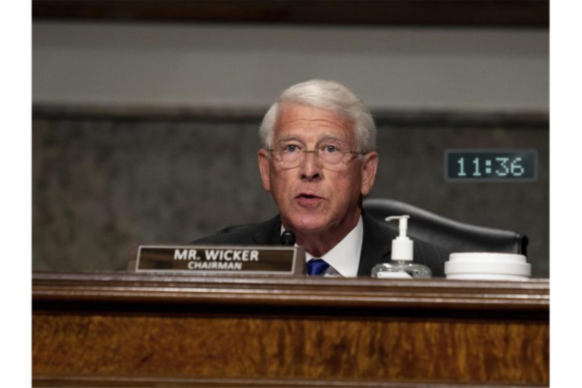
11:36
